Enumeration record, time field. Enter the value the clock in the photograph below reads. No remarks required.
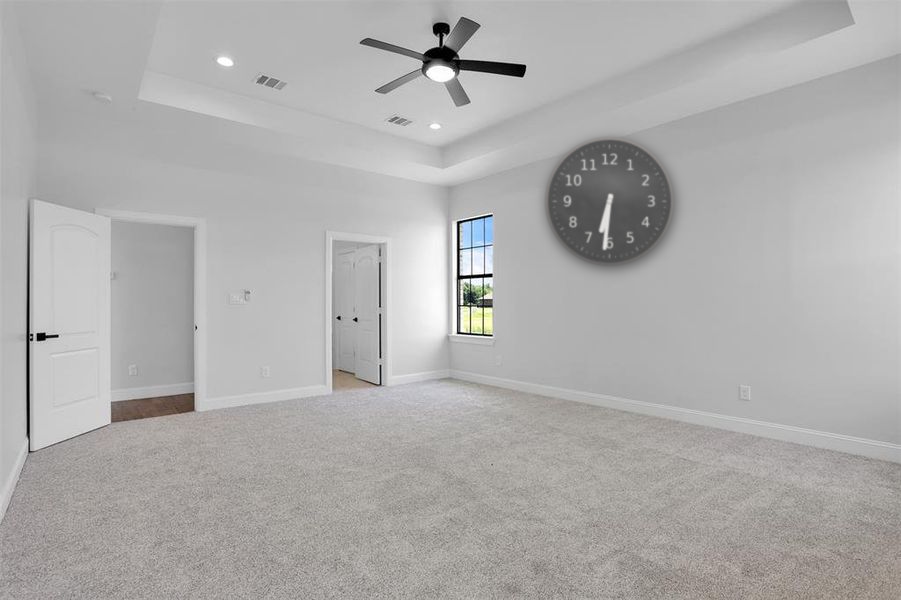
6:31
